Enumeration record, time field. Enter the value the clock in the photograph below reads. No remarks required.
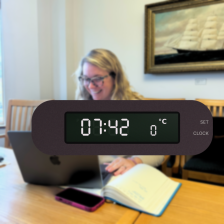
7:42
